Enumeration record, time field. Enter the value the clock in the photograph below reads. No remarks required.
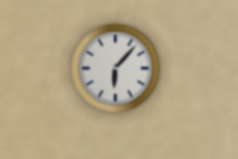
6:07
